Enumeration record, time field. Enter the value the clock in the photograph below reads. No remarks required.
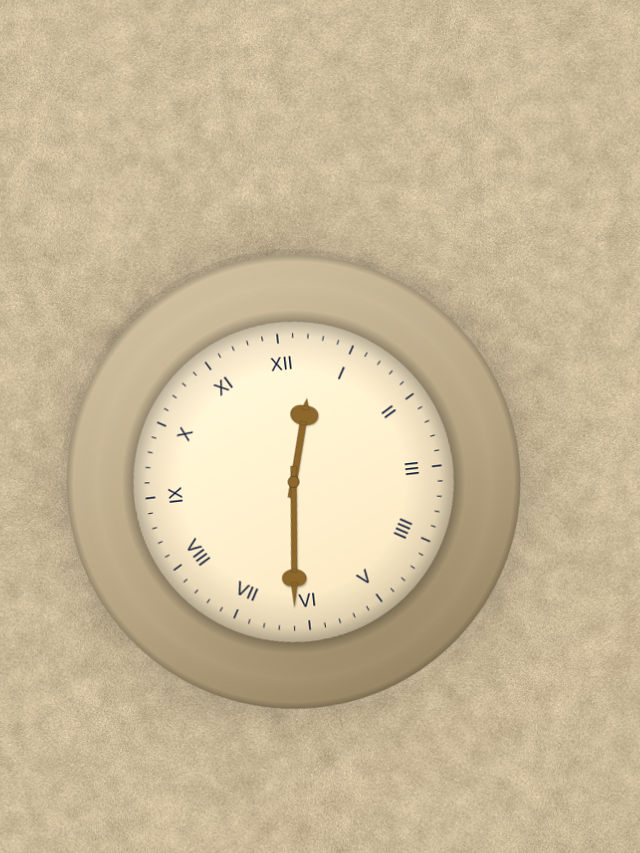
12:31
